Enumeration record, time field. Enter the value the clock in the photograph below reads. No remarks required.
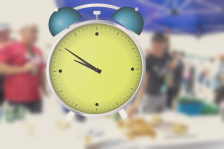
9:51
